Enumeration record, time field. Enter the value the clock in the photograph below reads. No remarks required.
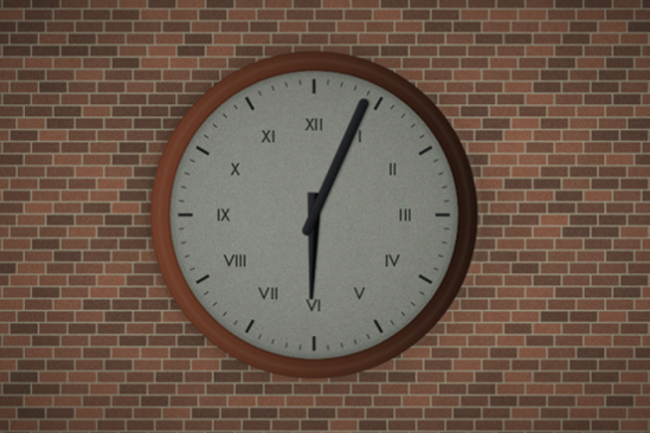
6:04
